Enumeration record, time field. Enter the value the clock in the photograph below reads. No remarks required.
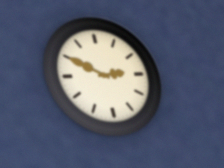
2:50
